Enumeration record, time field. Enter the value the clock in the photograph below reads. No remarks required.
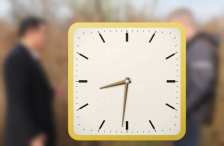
8:31
